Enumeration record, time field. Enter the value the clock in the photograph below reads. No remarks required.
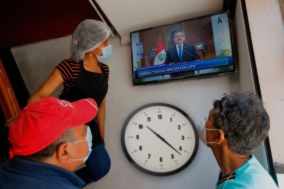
10:22
